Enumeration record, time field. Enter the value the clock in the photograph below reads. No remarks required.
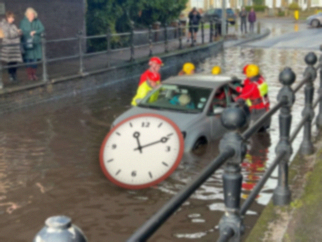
11:11
